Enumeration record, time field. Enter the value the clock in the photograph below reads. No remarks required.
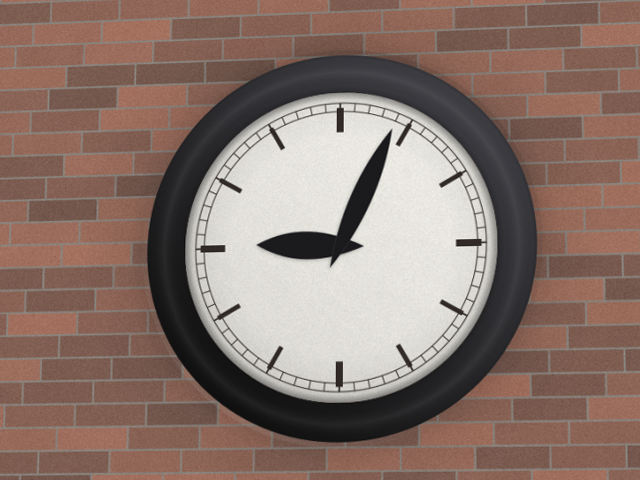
9:04
